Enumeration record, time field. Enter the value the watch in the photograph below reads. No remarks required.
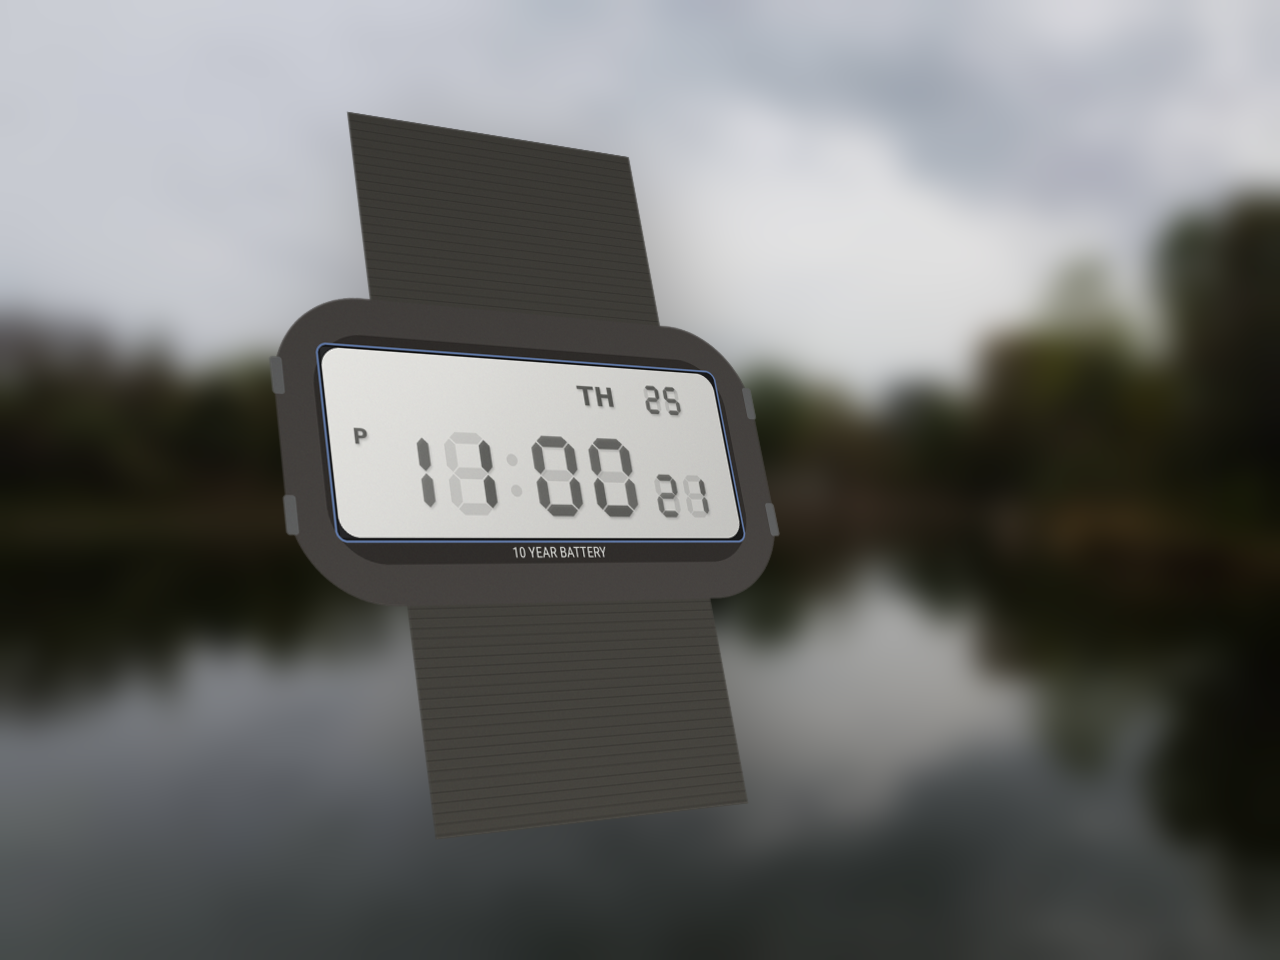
11:00:21
